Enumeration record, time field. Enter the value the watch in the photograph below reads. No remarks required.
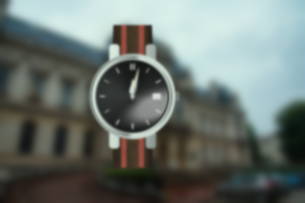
12:02
